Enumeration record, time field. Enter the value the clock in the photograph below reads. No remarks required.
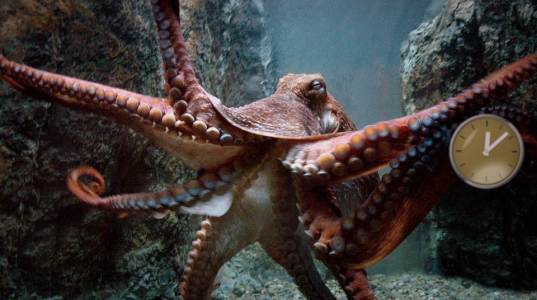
12:08
